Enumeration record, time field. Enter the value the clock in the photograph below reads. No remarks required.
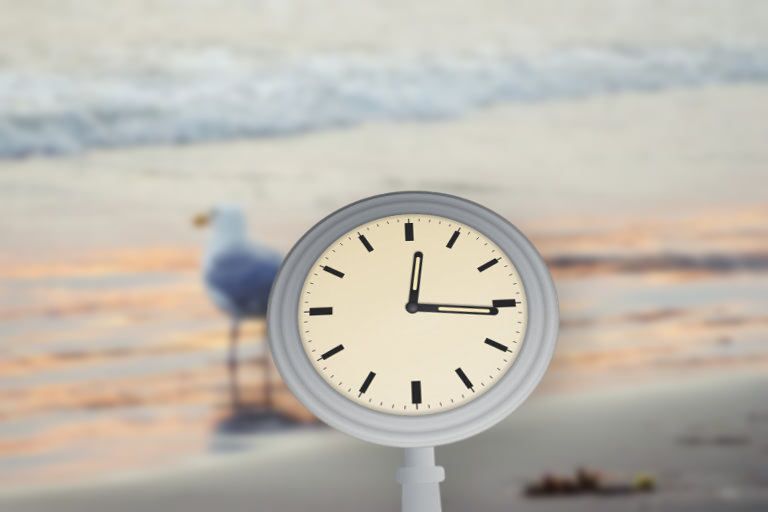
12:16
